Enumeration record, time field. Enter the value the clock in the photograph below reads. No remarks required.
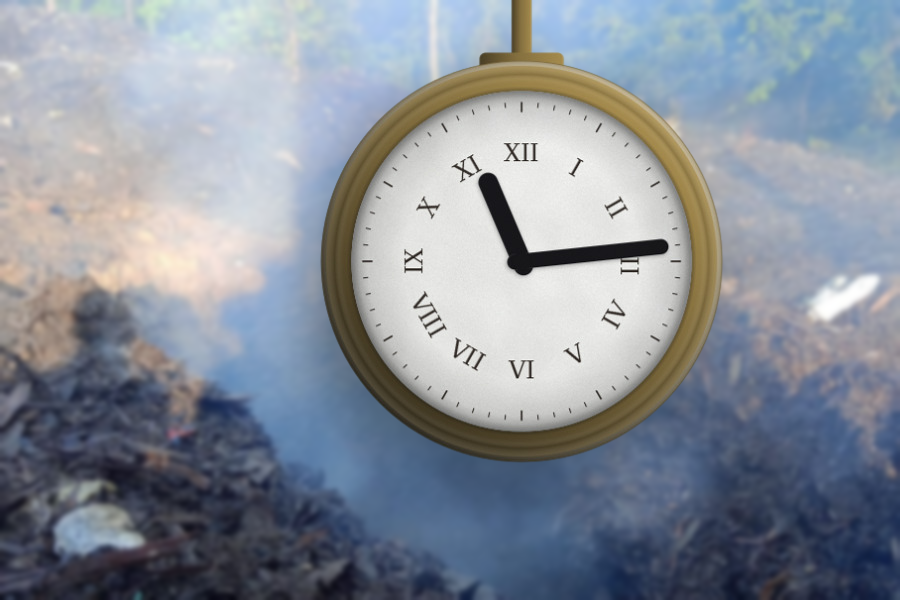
11:14
